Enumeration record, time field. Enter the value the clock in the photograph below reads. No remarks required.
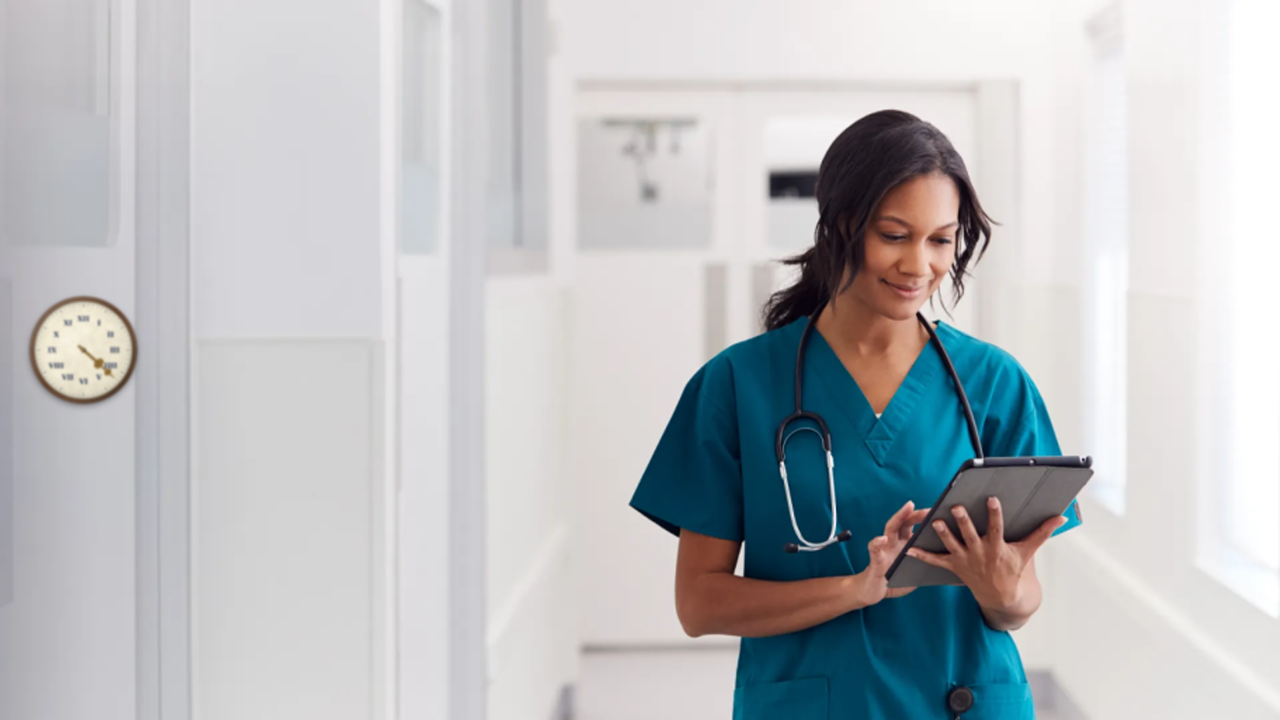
4:22
